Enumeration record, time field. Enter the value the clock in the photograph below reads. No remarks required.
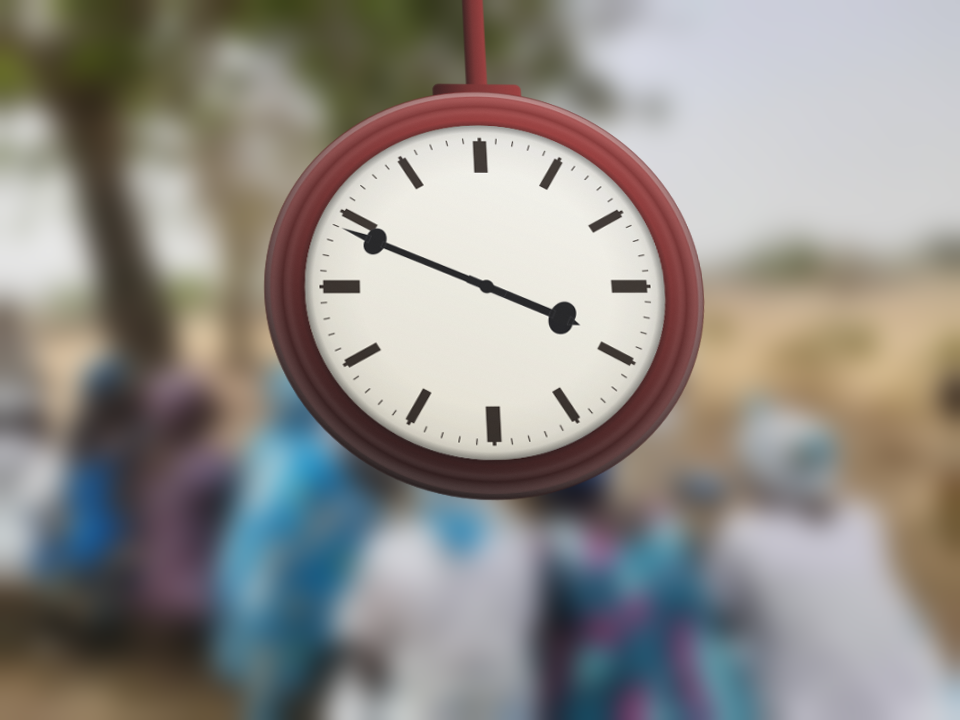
3:49
